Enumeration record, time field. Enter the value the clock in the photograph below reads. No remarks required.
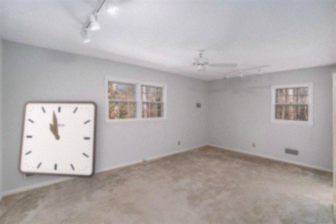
10:58
